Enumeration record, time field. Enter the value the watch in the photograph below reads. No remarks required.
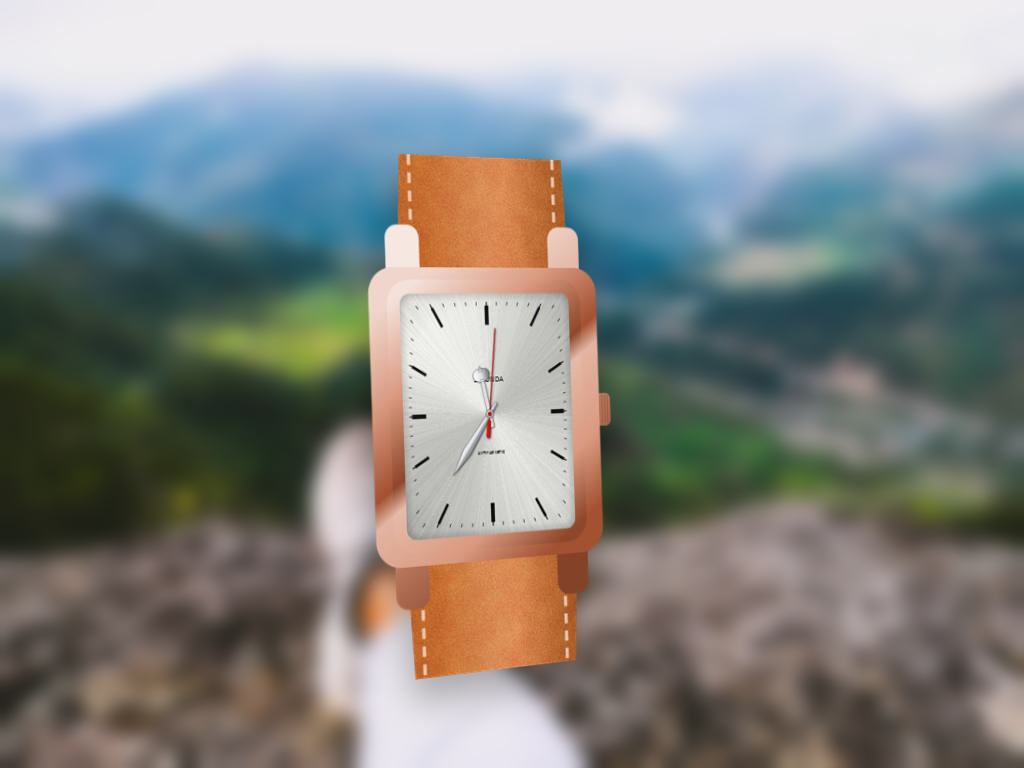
11:36:01
